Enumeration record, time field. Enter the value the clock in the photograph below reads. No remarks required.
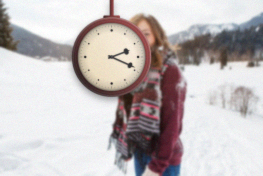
2:19
